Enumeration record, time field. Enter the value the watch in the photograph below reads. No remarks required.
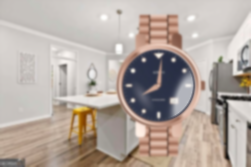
8:01
